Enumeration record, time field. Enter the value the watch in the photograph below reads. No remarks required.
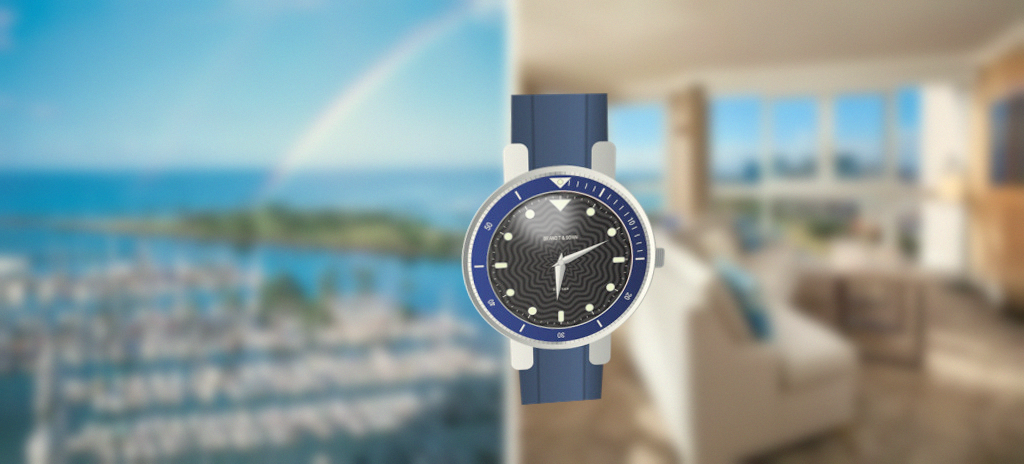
6:11
